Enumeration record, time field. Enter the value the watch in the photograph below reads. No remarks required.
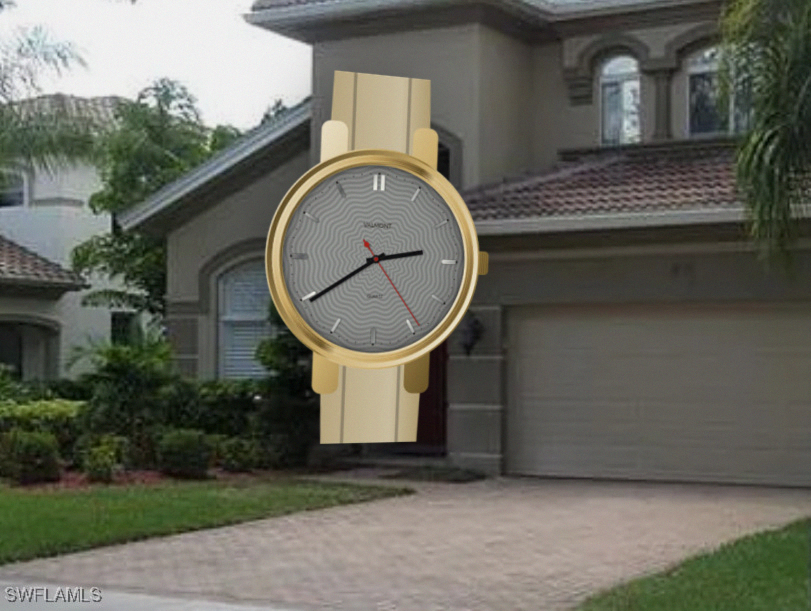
2:39:24
